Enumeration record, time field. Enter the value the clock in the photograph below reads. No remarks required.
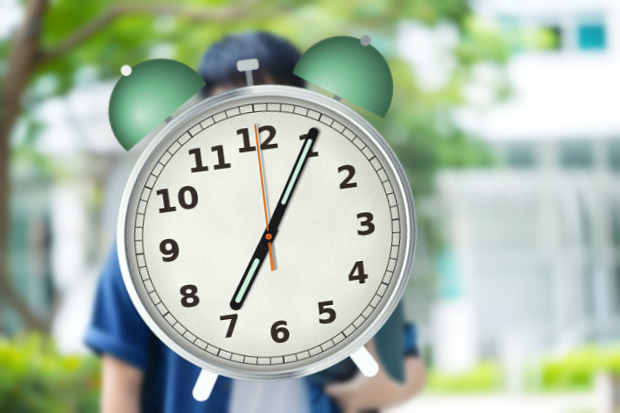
7:05:00
